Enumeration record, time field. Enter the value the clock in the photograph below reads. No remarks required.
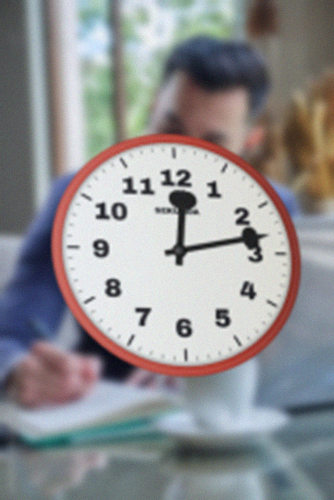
12:13
